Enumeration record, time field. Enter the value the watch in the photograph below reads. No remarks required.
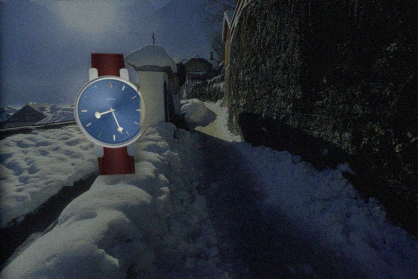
8:27
